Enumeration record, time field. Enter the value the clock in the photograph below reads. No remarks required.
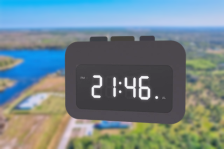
21:46
